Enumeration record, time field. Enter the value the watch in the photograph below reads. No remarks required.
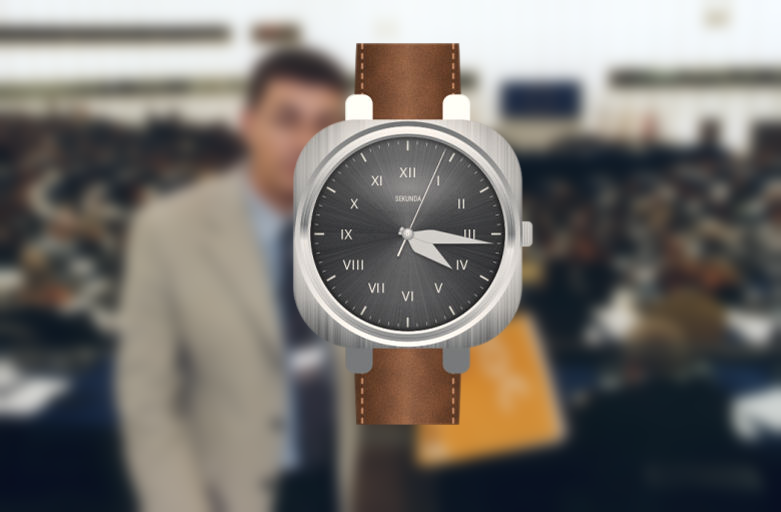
4:16:04
